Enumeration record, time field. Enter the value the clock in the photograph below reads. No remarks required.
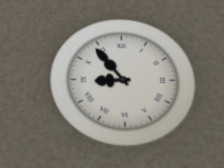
8:54
